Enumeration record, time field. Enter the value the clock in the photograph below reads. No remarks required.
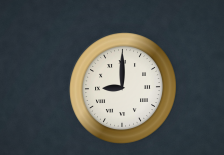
9:00
